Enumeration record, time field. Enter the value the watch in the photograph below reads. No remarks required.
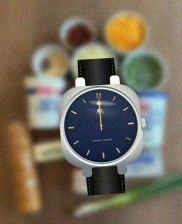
12:00
